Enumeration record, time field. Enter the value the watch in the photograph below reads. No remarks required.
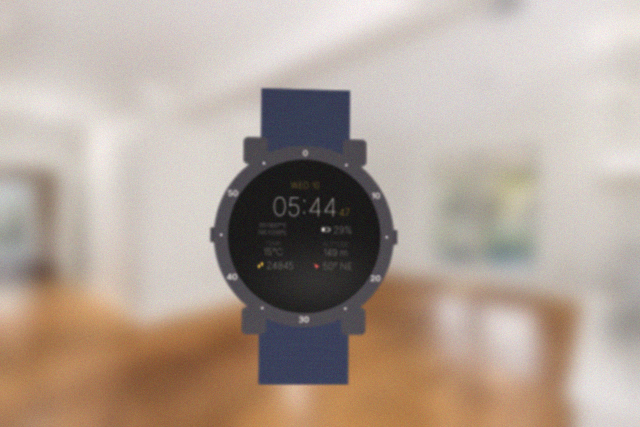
5:44
